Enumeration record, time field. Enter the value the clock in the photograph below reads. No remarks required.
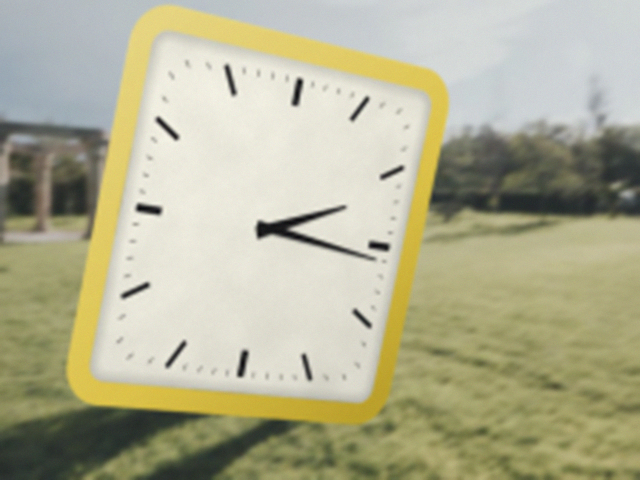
2:16
